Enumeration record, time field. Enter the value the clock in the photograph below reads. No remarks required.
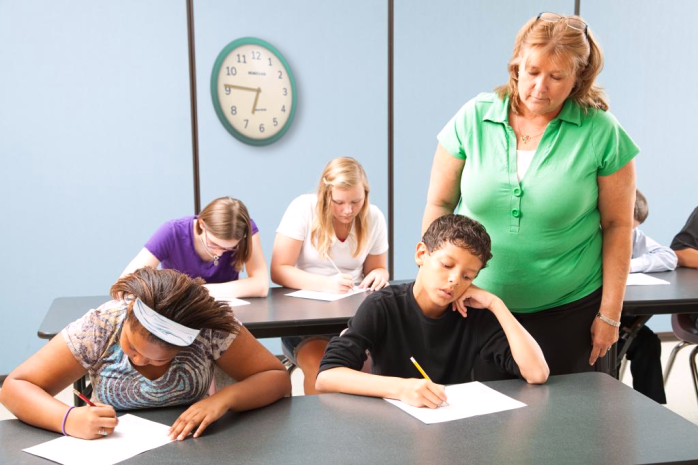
6:46
